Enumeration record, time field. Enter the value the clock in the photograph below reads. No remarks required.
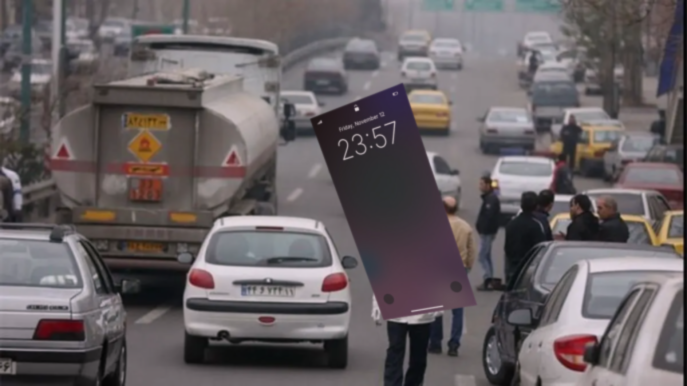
23:57
